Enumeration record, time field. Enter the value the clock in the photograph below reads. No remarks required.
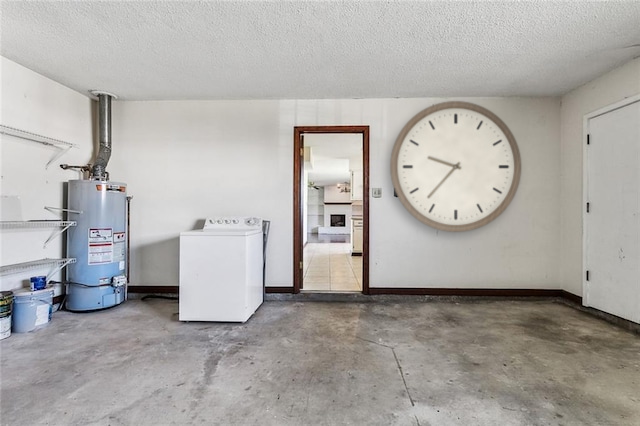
9:37
